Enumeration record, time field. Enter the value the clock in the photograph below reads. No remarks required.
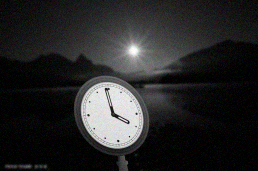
3:59
